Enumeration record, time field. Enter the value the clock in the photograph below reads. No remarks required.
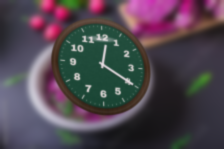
12:20
